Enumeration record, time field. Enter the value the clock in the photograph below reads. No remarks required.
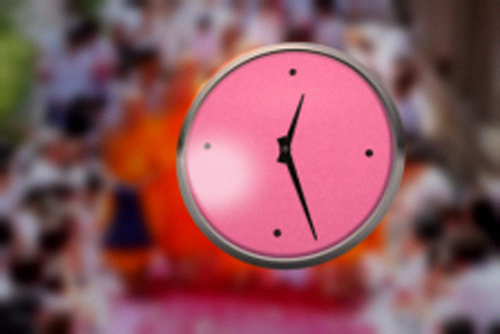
12:26
